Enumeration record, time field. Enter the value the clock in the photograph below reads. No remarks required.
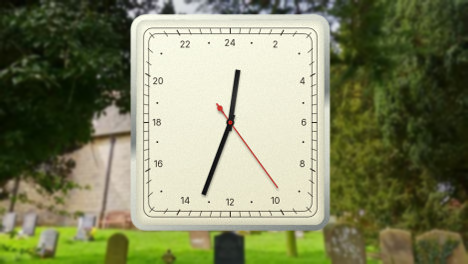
0:33:24
